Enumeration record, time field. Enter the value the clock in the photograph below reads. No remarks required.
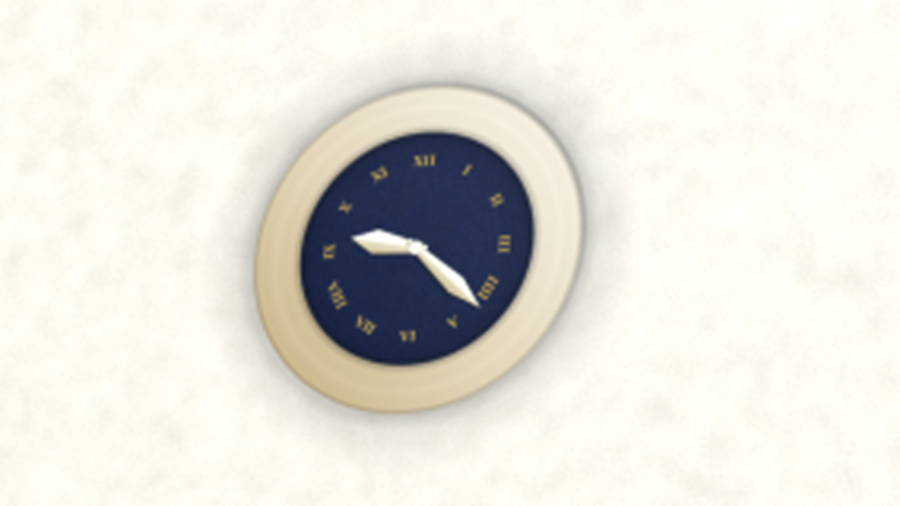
9:22
